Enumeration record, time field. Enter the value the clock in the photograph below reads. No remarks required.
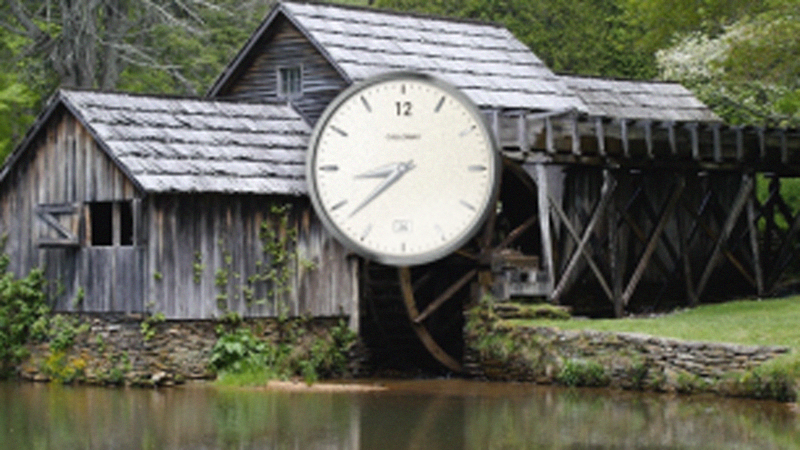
8:38
